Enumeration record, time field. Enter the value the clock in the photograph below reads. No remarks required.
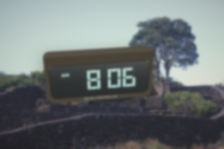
8:06
